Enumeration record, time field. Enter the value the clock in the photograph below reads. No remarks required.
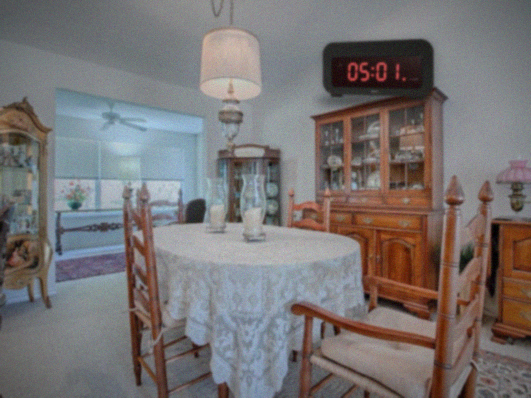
5:01
